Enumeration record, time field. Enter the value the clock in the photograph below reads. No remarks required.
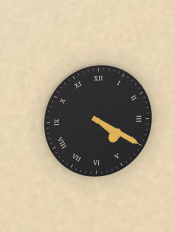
4:20
